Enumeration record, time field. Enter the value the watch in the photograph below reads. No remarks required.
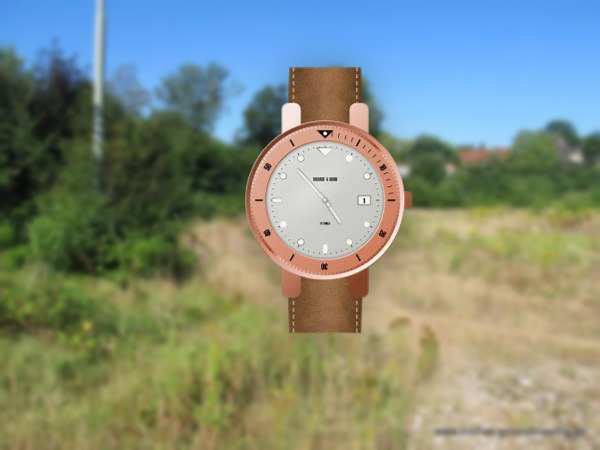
4:53
